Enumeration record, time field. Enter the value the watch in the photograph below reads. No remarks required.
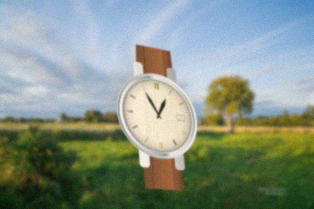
12:55
